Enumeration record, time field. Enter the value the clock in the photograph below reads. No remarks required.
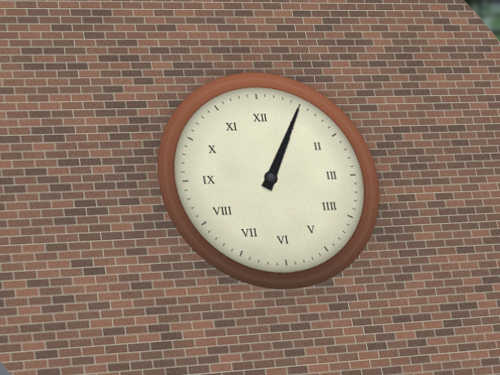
1:05
